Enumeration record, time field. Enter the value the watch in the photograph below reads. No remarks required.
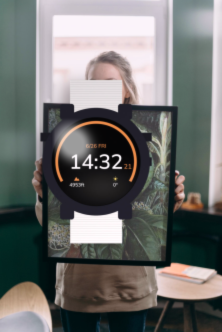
14:32
